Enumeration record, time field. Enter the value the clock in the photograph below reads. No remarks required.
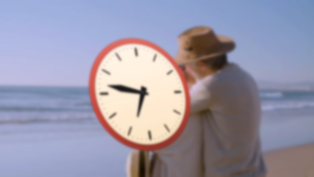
6:47
